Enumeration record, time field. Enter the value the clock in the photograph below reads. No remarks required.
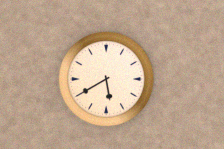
5:40
